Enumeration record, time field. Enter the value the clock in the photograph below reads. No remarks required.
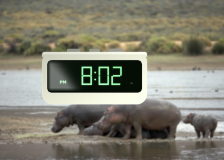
8:02
